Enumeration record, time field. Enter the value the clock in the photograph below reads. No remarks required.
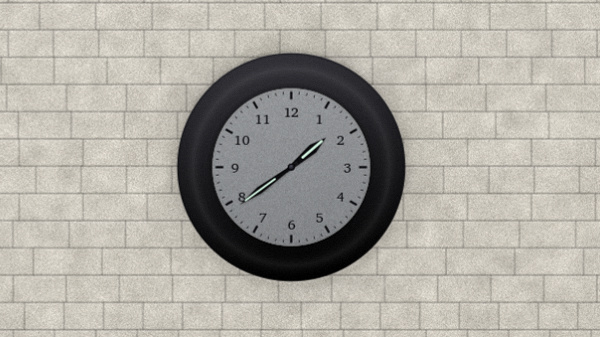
1:39
